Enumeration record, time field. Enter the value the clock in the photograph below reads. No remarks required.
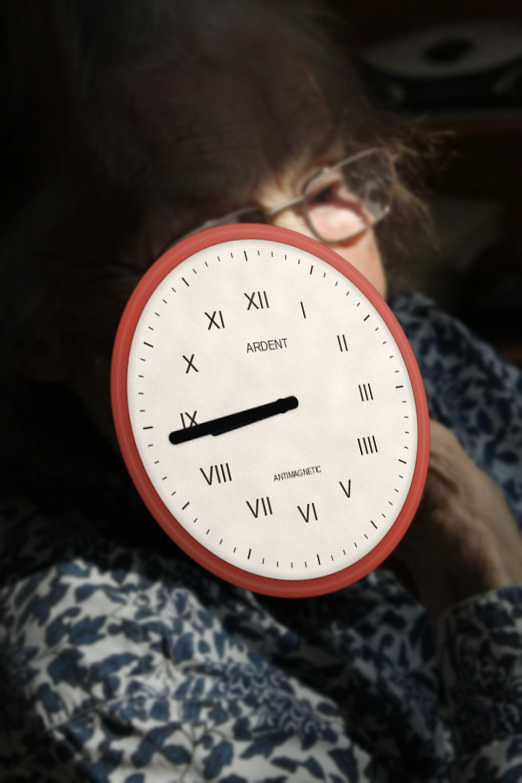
8:44
